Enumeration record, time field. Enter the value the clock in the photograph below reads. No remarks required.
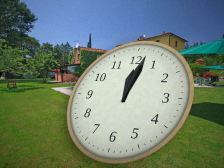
12:02
